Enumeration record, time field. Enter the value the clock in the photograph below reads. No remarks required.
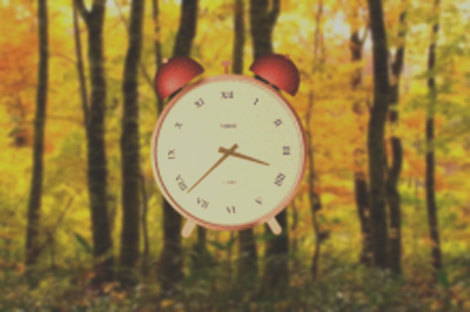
3:38
